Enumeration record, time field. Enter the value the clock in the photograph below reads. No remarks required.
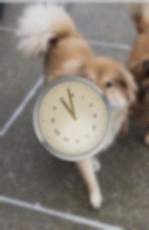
10:59
